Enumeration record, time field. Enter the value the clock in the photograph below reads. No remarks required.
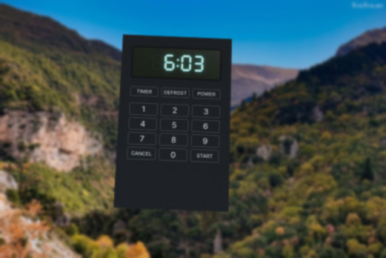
6:03
